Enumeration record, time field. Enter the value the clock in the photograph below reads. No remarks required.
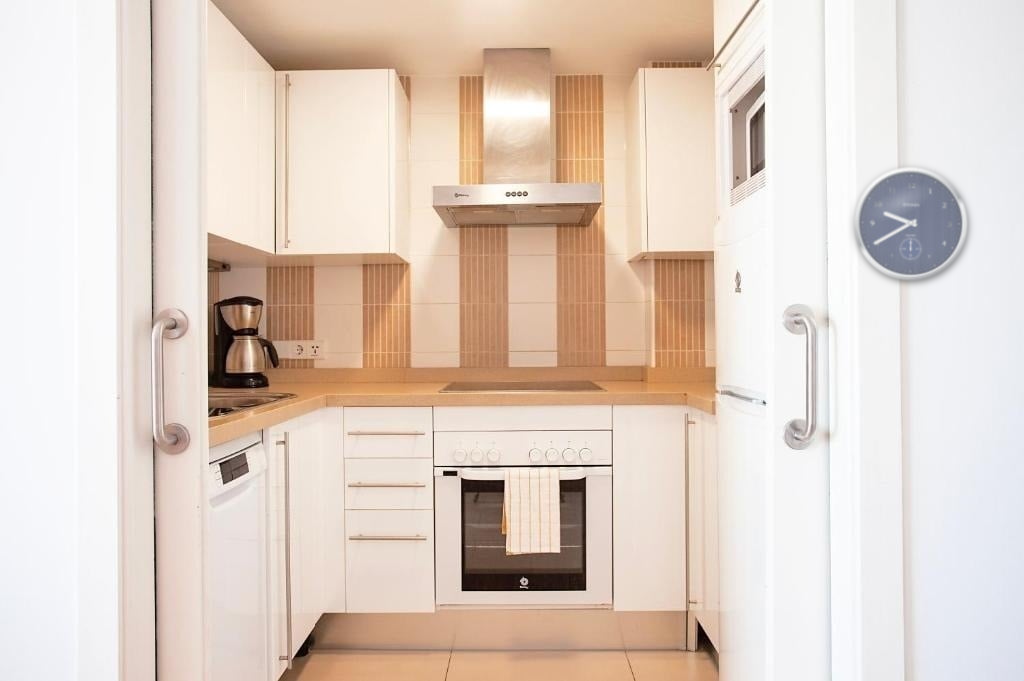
9:40
